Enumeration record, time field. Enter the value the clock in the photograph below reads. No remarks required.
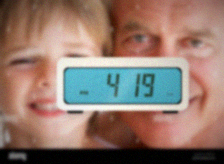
4:19
